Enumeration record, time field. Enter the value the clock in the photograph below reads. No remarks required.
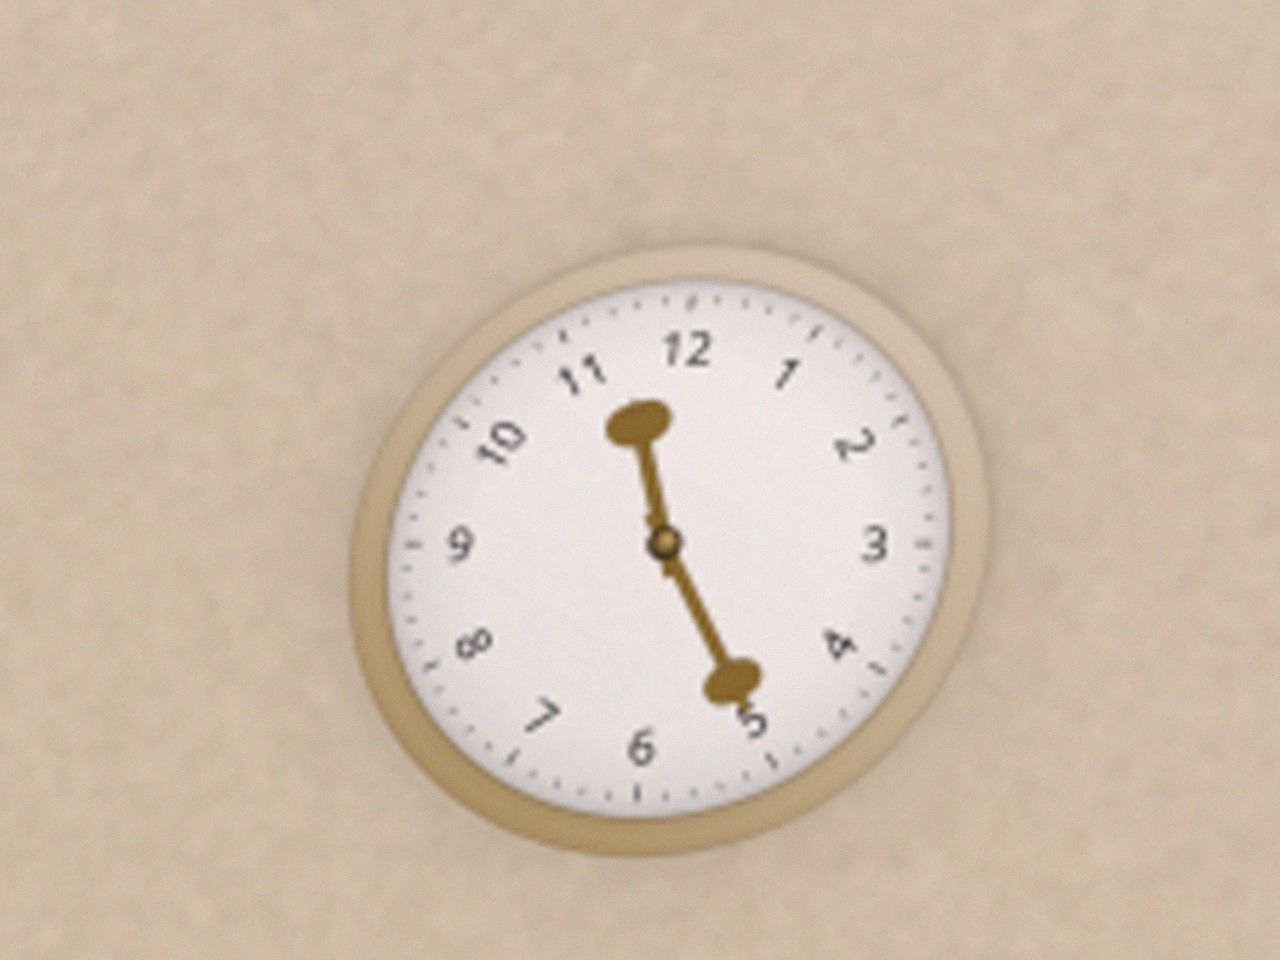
11:25
